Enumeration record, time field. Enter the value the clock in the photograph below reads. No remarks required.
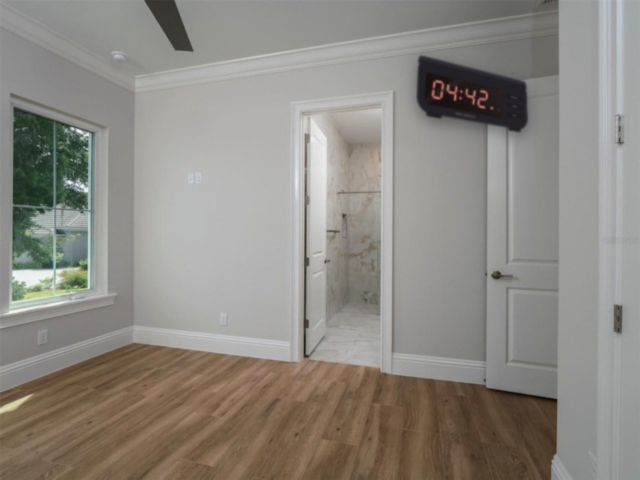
4:42
